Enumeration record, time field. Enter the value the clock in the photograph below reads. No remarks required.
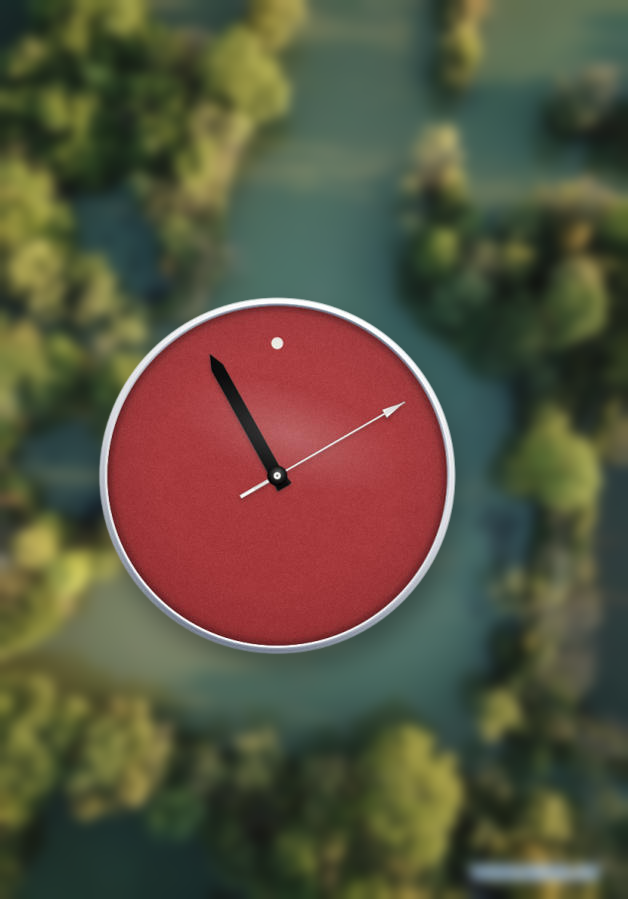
10:55:10
